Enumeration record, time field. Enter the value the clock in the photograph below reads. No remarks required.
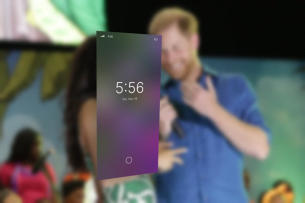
5:56
